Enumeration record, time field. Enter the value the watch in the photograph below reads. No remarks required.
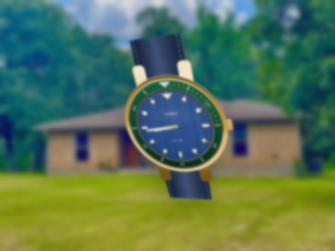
8:44
